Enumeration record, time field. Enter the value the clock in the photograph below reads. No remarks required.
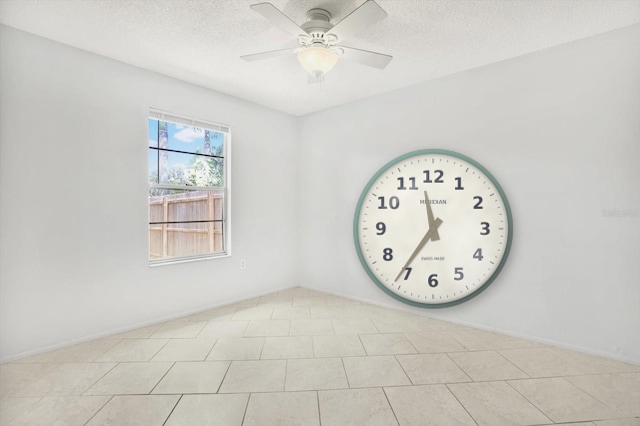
11:36
